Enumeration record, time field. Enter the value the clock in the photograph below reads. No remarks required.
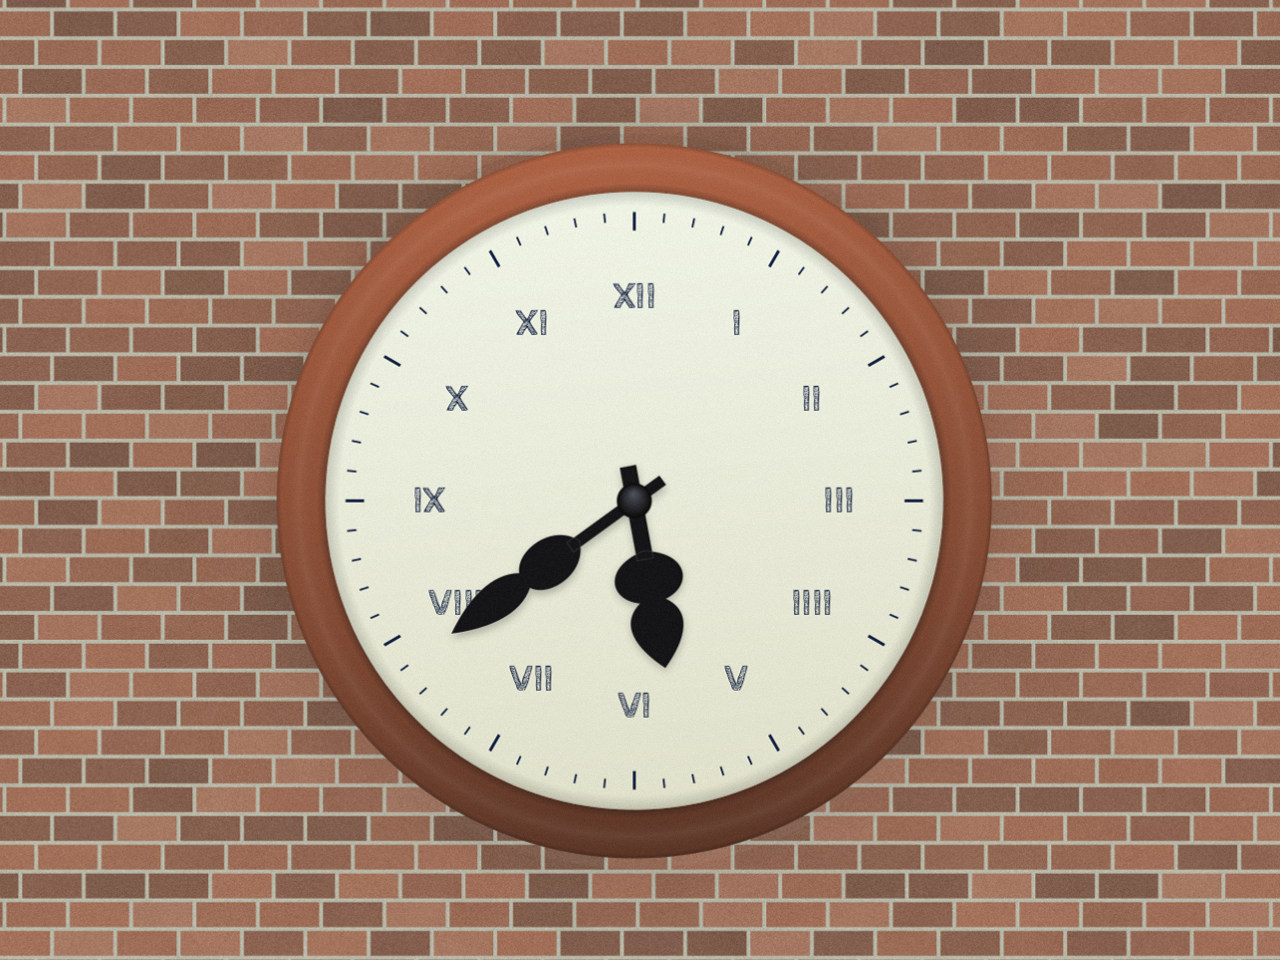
5:39
